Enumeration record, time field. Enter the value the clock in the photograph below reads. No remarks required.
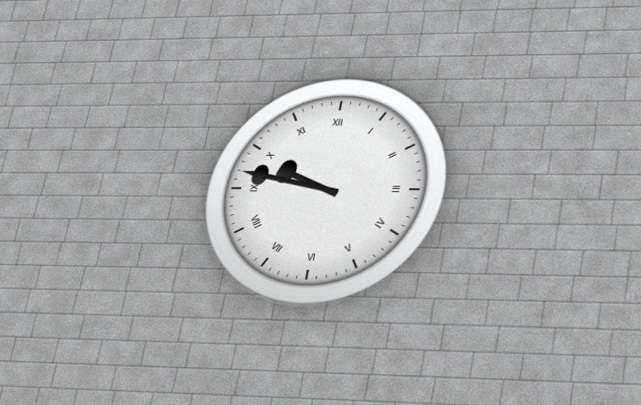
9:47
